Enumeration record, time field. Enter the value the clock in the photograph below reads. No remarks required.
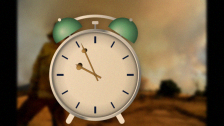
9:56
